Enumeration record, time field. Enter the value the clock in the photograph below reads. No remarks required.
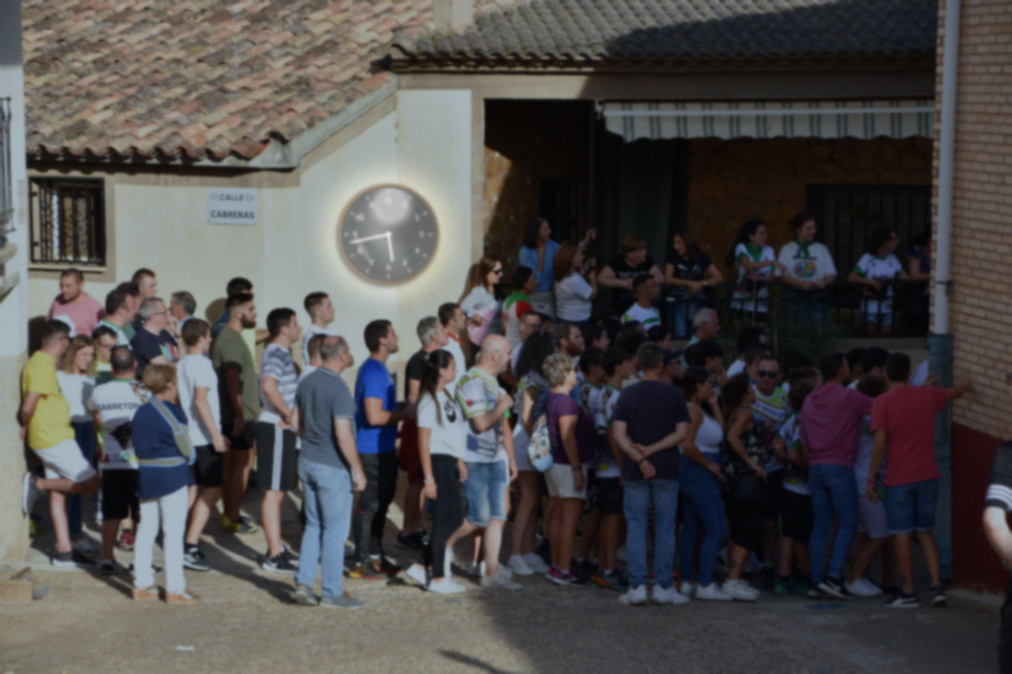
5:43
